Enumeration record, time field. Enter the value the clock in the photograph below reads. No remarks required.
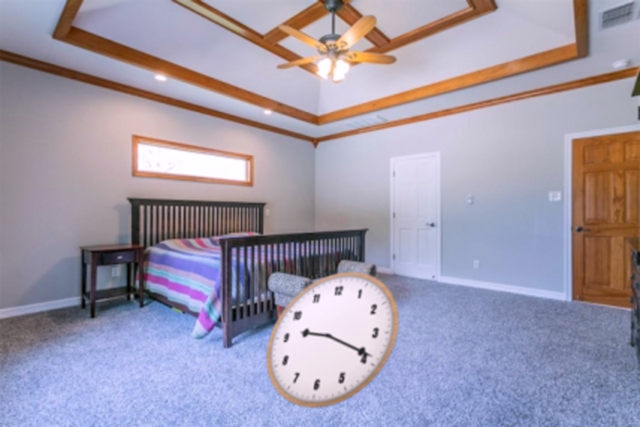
9:19
